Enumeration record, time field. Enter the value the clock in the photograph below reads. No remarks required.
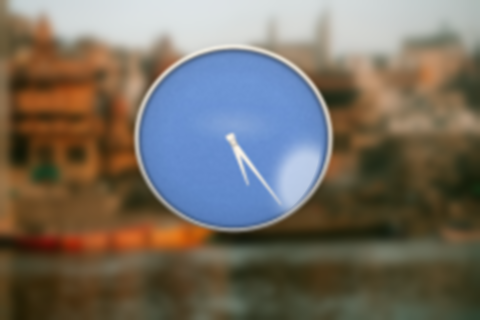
5:24
